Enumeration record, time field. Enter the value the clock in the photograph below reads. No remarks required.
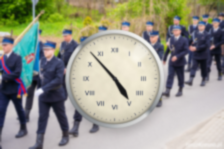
4:53
